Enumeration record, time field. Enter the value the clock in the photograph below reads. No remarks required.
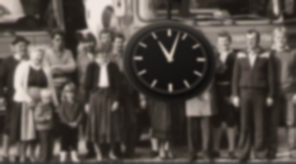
11:03
